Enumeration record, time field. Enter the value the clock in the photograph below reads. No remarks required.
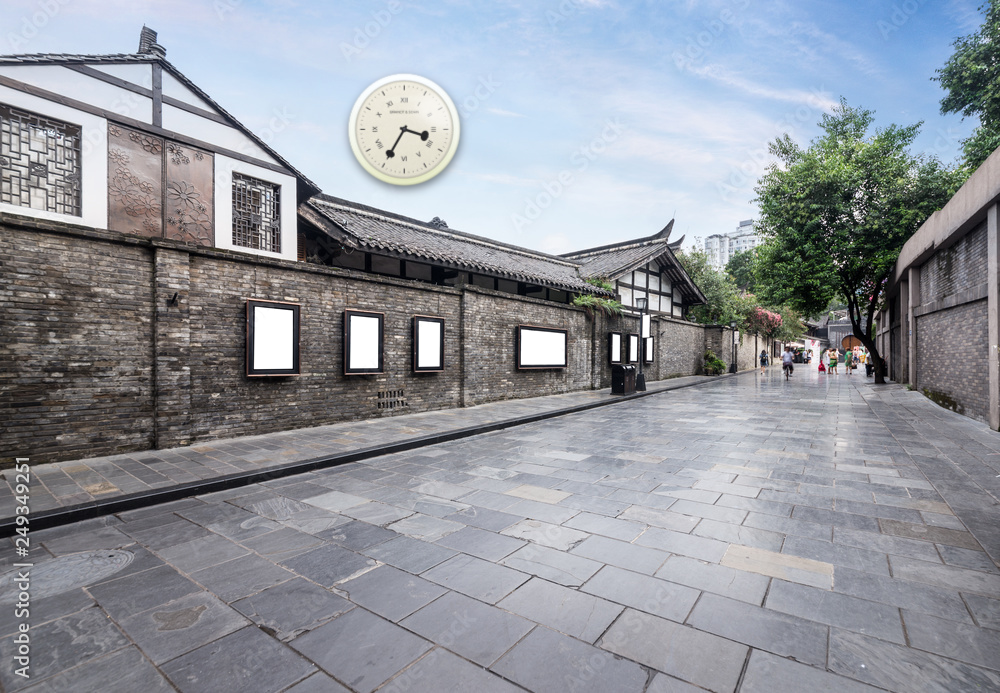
3:35
